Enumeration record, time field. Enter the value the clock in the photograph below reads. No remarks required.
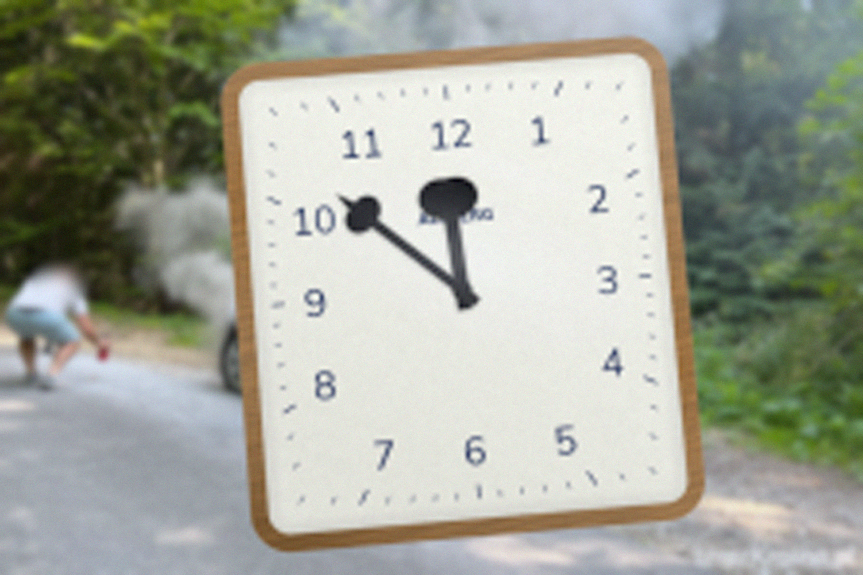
11:52
